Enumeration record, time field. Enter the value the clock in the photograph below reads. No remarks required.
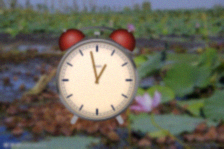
12:58
